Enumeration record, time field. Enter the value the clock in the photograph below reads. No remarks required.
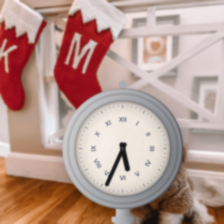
5:34
